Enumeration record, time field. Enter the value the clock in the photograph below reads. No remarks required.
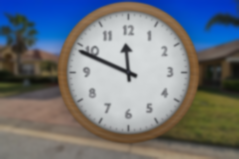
11:49
